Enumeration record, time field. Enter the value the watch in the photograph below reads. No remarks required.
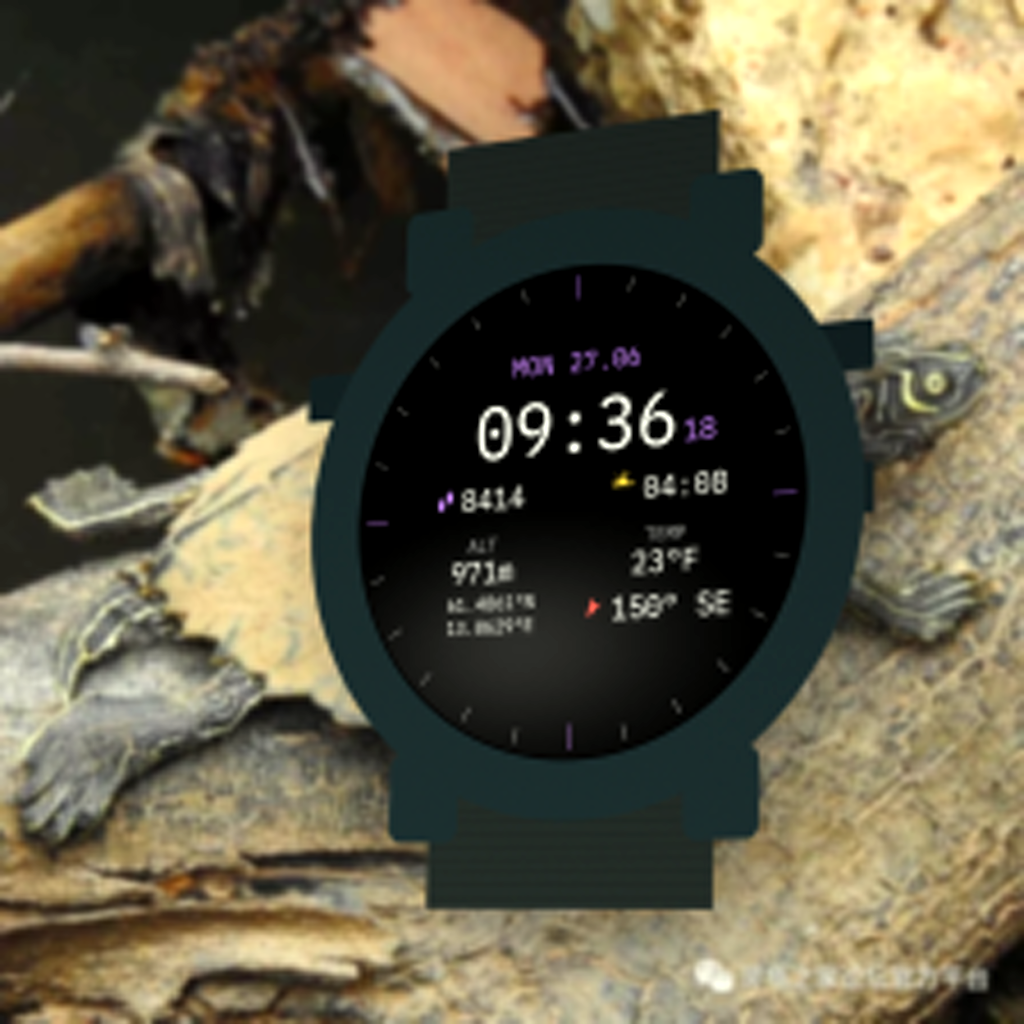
9:36
